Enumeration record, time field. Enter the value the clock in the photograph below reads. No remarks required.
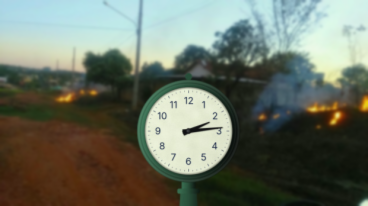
2:14
